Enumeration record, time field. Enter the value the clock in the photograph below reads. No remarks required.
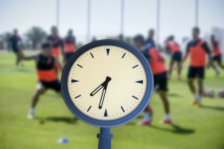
7:32
